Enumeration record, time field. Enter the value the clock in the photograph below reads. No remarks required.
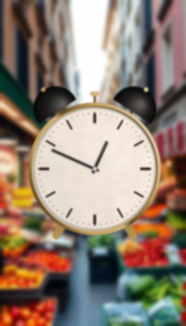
12:49
